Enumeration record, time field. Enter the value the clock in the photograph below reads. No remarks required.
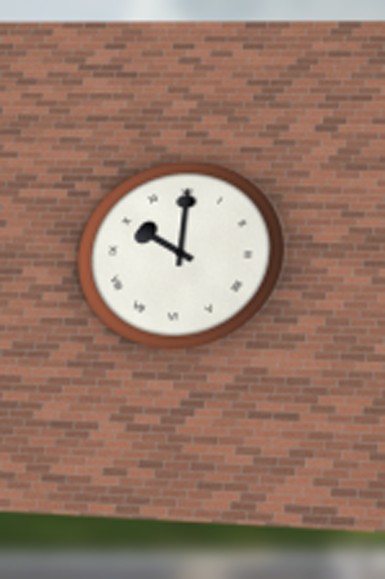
10:00
